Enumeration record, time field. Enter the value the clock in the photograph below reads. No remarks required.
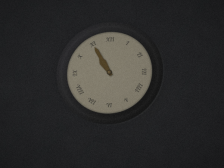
10:55
